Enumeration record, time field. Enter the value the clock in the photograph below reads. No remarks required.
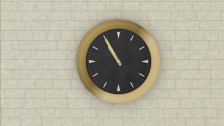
10:55
